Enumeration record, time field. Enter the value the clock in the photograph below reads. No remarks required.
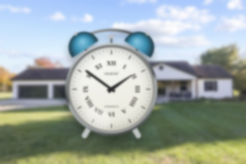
1:51
